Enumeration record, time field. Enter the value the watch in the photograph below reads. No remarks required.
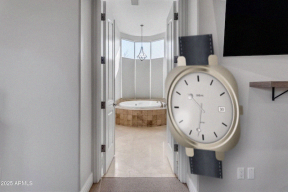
10:32
